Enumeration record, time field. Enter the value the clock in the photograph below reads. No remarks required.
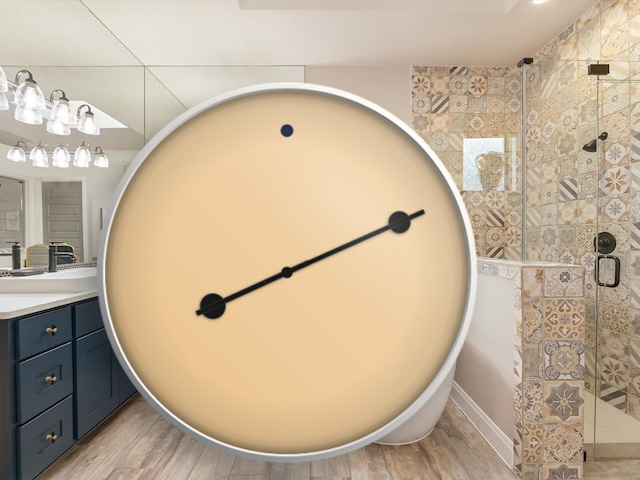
8:11
